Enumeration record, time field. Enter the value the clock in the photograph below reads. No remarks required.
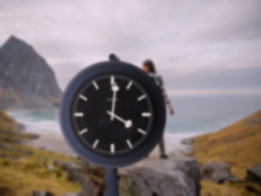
4:01
